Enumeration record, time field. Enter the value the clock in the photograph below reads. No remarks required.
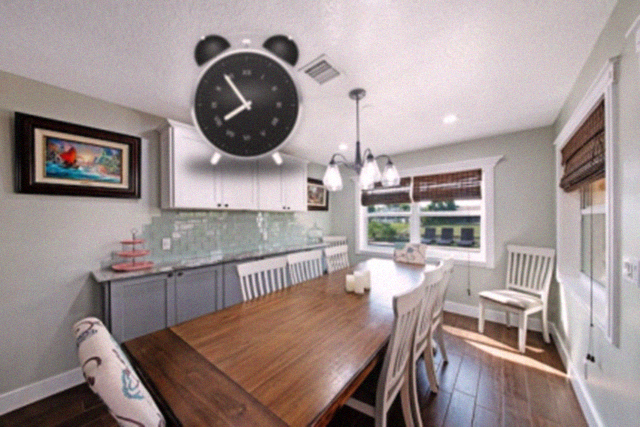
7:54
